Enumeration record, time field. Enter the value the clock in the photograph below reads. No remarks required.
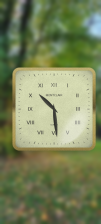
10:29
